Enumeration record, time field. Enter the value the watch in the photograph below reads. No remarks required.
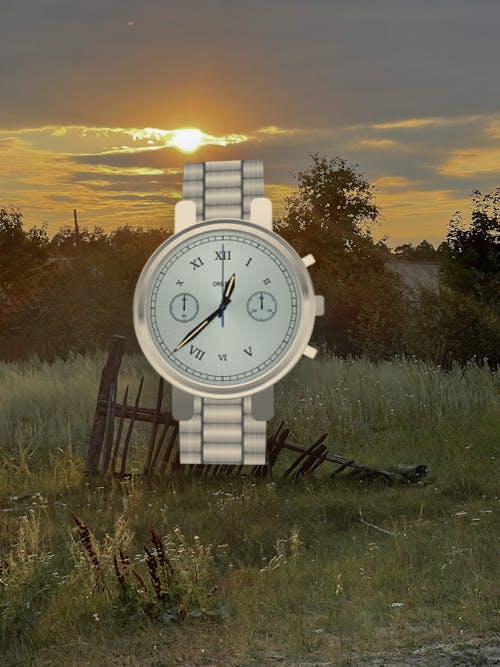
12:38
